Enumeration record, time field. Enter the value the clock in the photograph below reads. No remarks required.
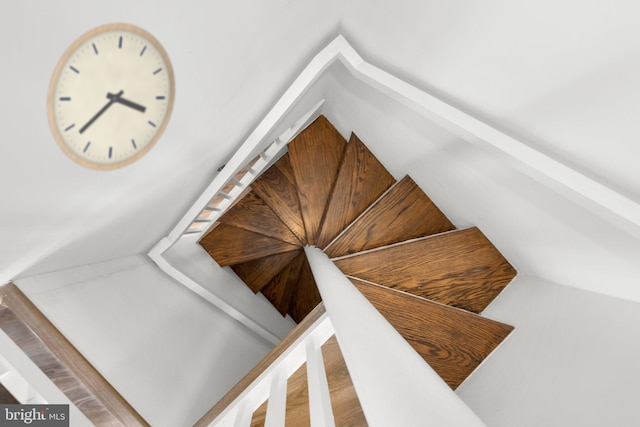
3:38
